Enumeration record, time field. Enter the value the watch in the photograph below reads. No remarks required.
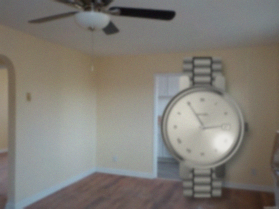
2:55
